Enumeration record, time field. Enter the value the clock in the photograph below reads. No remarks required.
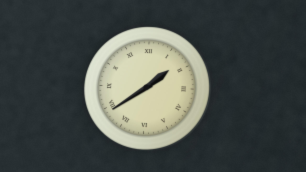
1:39
